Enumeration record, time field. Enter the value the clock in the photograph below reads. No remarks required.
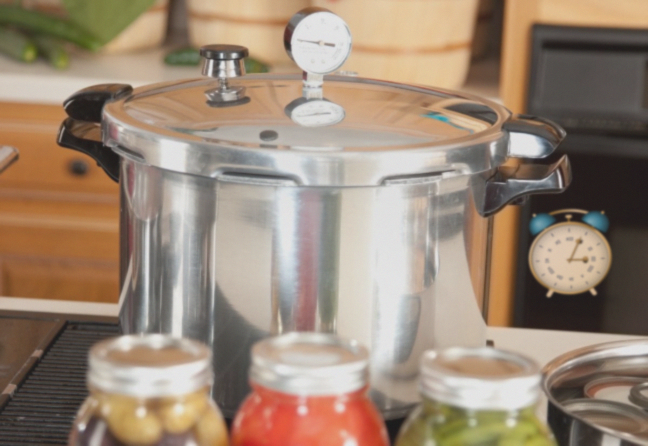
3:04
